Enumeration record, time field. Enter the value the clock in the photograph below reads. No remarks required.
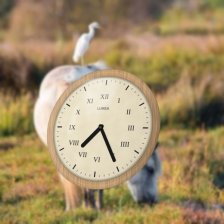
7:25
